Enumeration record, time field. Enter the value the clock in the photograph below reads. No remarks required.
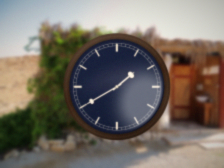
1:40
